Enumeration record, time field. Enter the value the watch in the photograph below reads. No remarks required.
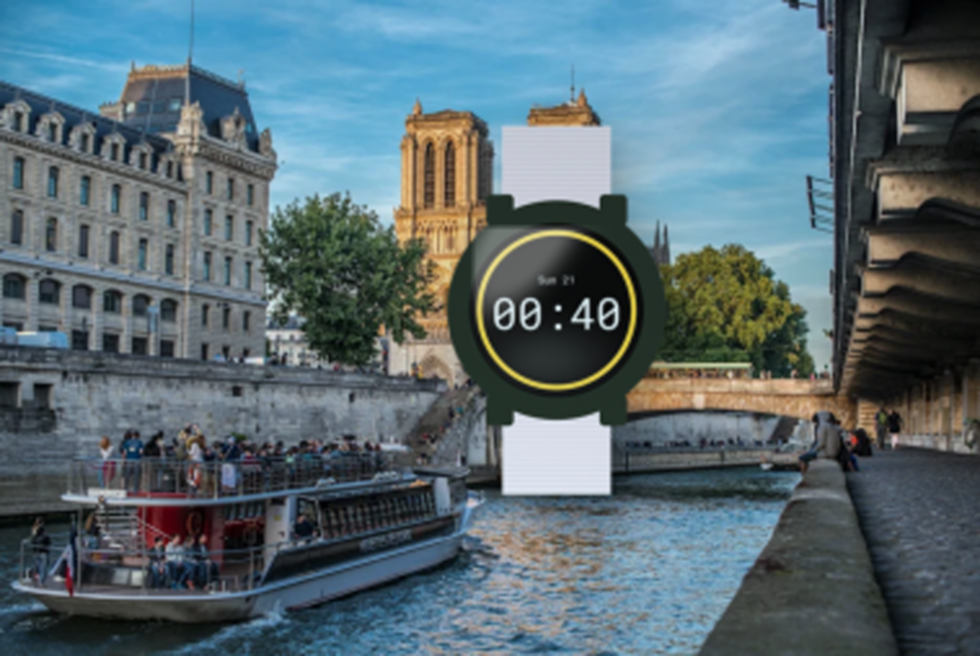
0:40
